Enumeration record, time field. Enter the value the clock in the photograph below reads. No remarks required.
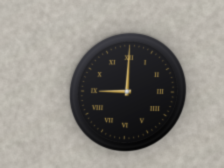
9:00
